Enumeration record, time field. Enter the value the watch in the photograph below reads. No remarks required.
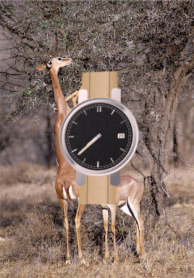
7:38
